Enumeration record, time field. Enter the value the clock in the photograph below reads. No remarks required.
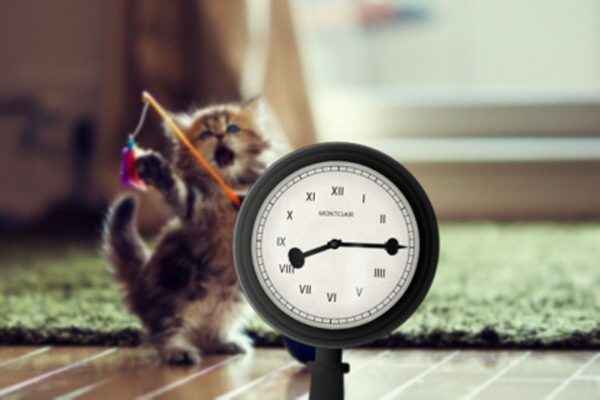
8:15
